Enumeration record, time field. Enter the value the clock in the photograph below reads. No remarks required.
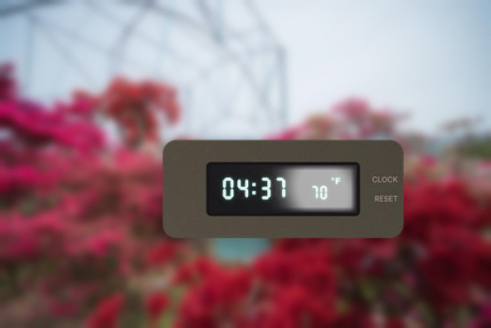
4:37
